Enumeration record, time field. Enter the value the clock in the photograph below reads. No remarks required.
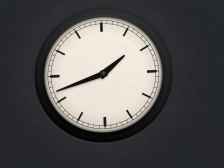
1:42
